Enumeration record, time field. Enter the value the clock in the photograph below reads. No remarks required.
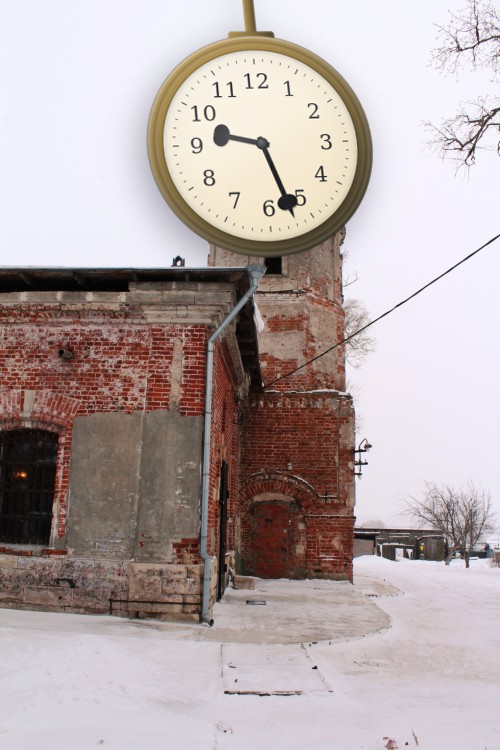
9:27
